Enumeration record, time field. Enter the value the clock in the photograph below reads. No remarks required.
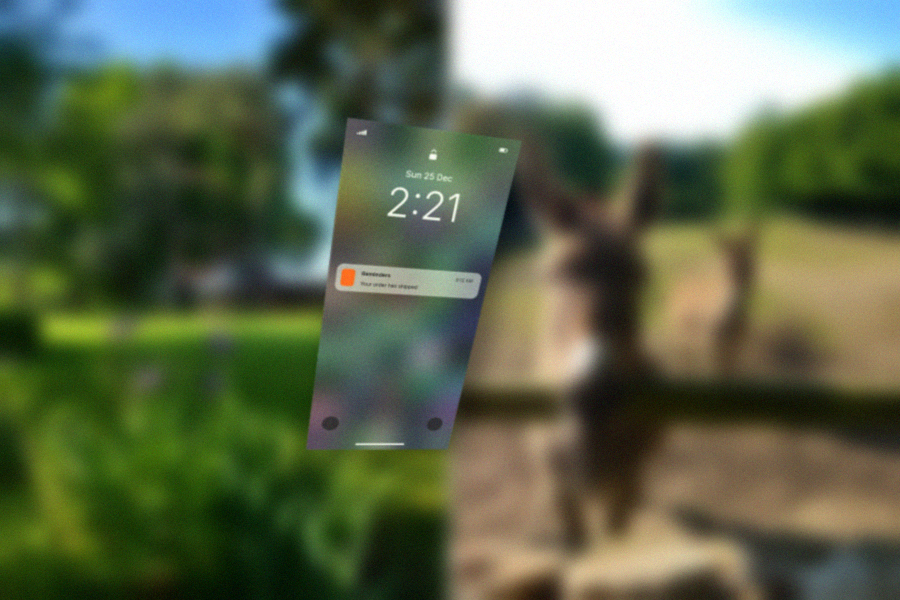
2:21
